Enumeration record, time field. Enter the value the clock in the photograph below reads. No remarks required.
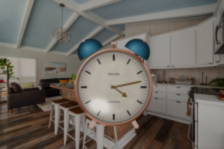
4:13
